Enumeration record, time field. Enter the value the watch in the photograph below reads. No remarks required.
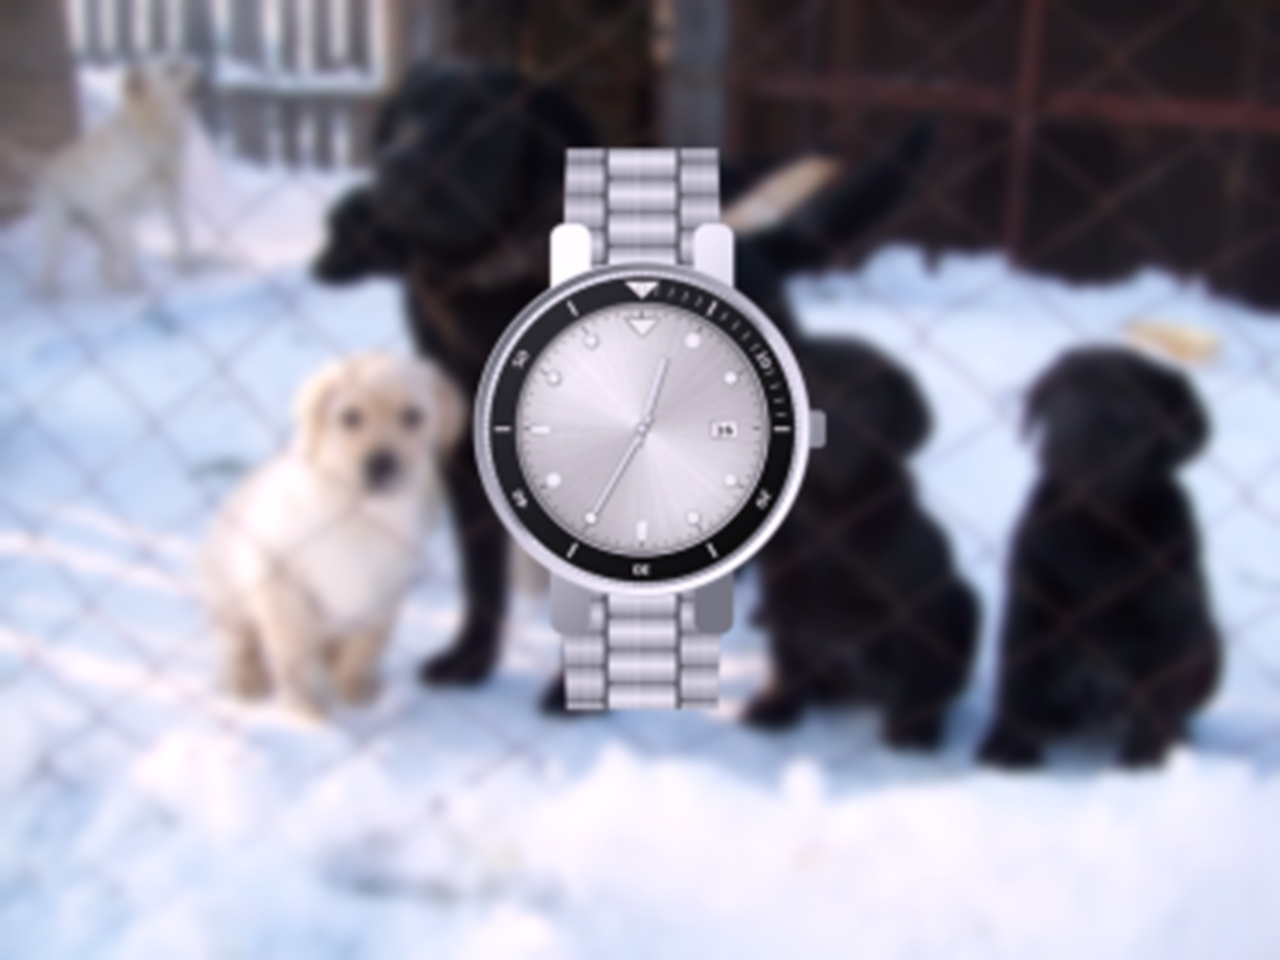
12:35
